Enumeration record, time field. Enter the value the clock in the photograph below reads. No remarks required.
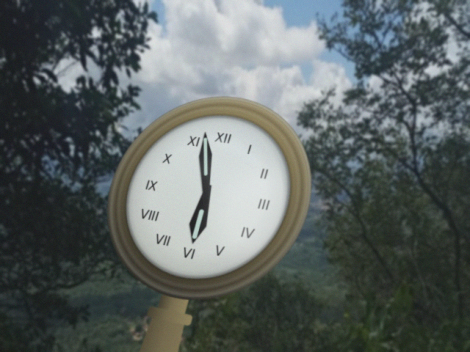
5:57
